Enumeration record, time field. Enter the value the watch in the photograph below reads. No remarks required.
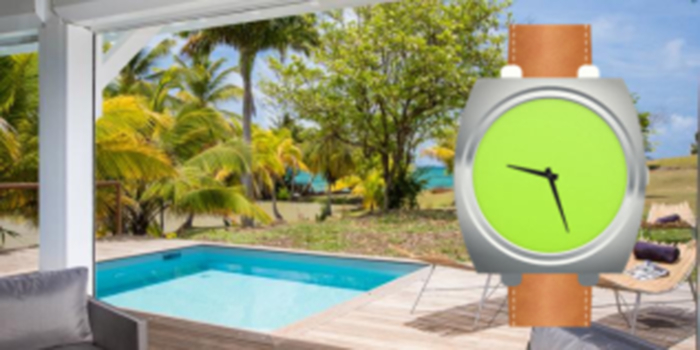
9:27
